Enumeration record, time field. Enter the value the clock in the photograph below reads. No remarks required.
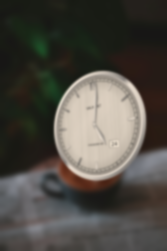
5:01
